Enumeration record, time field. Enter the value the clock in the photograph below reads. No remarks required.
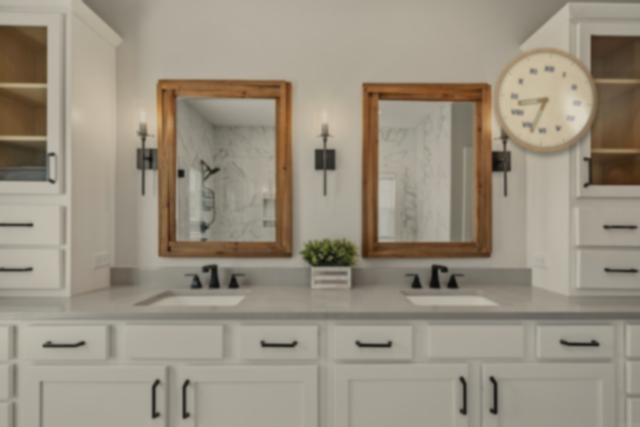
8:33
